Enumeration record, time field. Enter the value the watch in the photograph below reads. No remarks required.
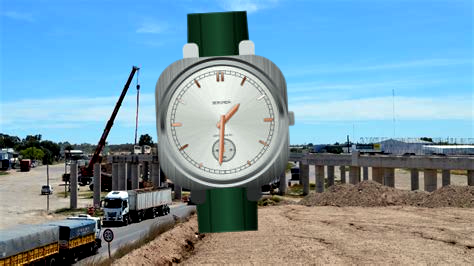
1:31
